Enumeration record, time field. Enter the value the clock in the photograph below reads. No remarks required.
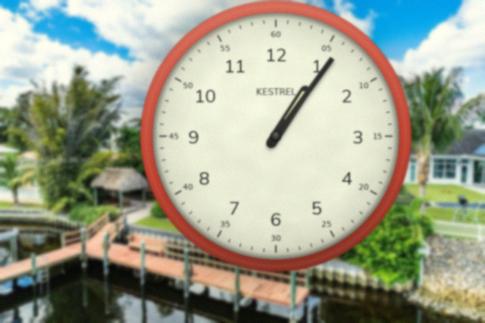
1:06
